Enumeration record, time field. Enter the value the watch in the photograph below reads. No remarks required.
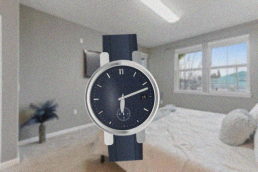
6:12
